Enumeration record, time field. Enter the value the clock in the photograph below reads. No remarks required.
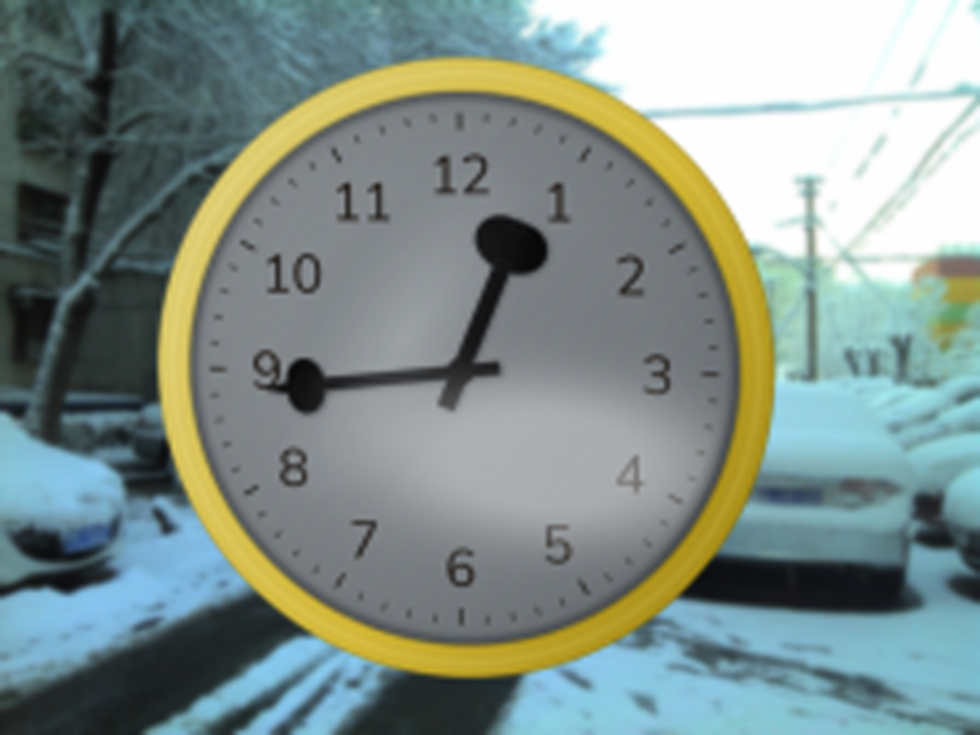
12:44
